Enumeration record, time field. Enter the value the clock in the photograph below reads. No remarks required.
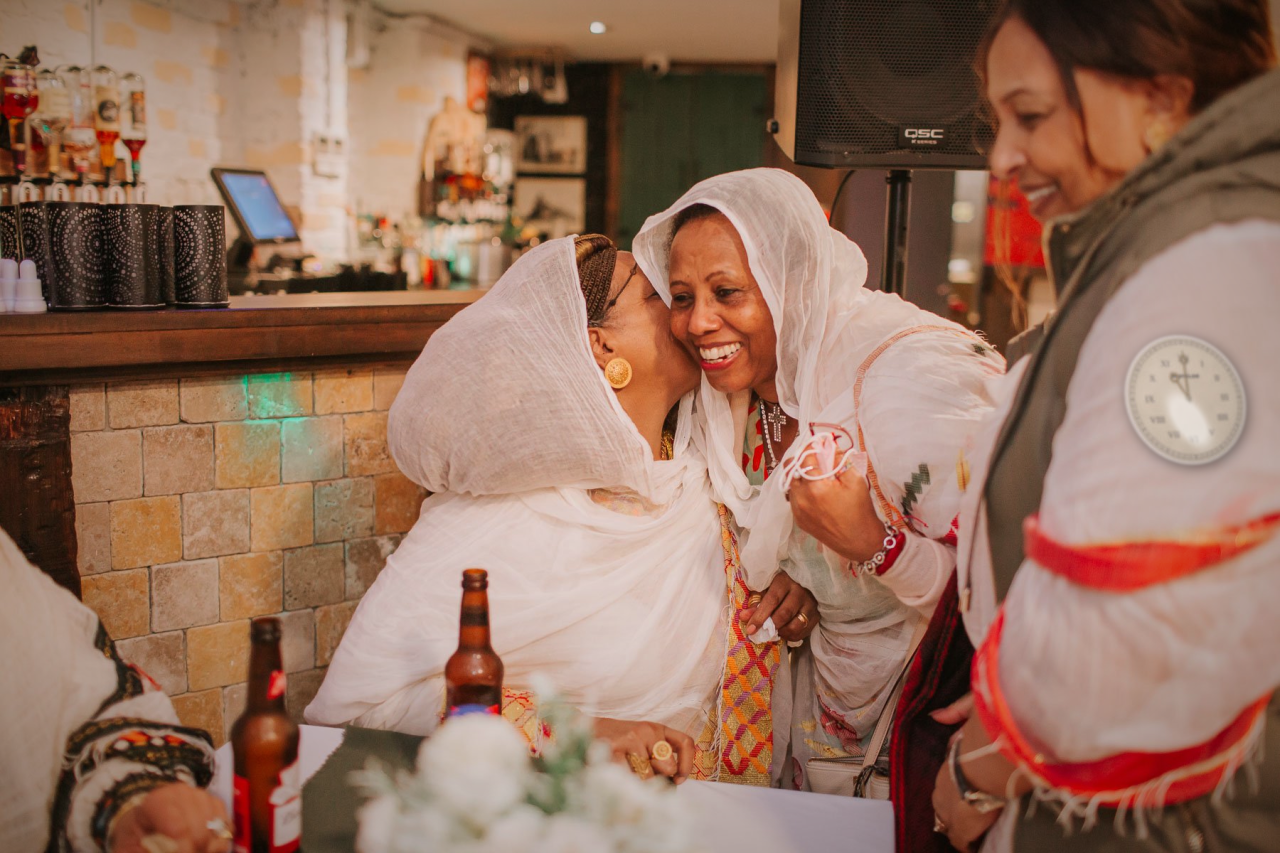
11:00
